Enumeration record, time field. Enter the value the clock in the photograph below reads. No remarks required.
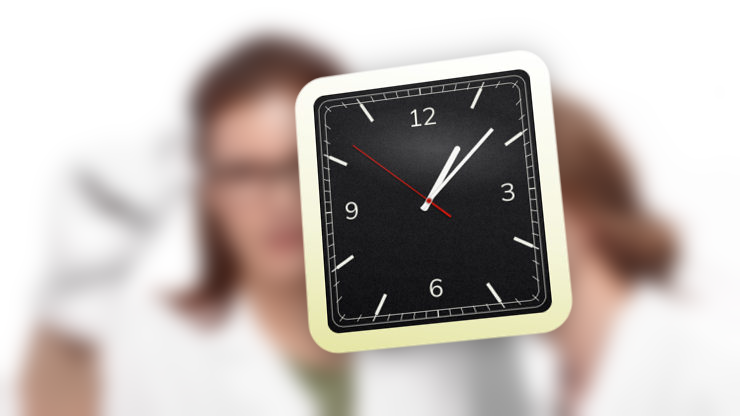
1:07:52
